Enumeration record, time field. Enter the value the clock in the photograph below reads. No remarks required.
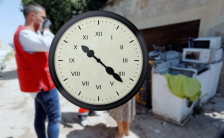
10:22
